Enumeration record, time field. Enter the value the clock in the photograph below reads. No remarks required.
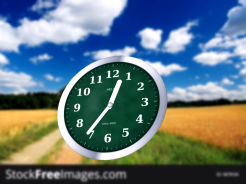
12:36
